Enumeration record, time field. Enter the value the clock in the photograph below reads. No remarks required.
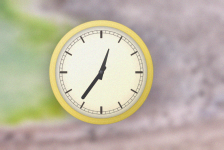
12:36
